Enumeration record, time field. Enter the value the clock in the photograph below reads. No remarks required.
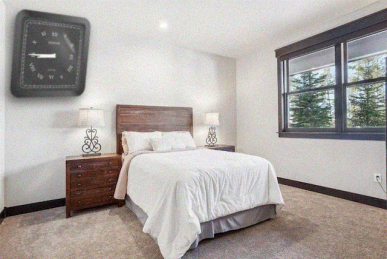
8:45
